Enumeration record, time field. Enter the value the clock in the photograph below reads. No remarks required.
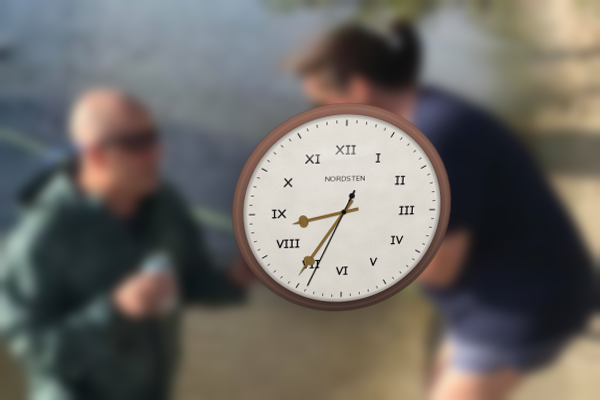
8:35:34
